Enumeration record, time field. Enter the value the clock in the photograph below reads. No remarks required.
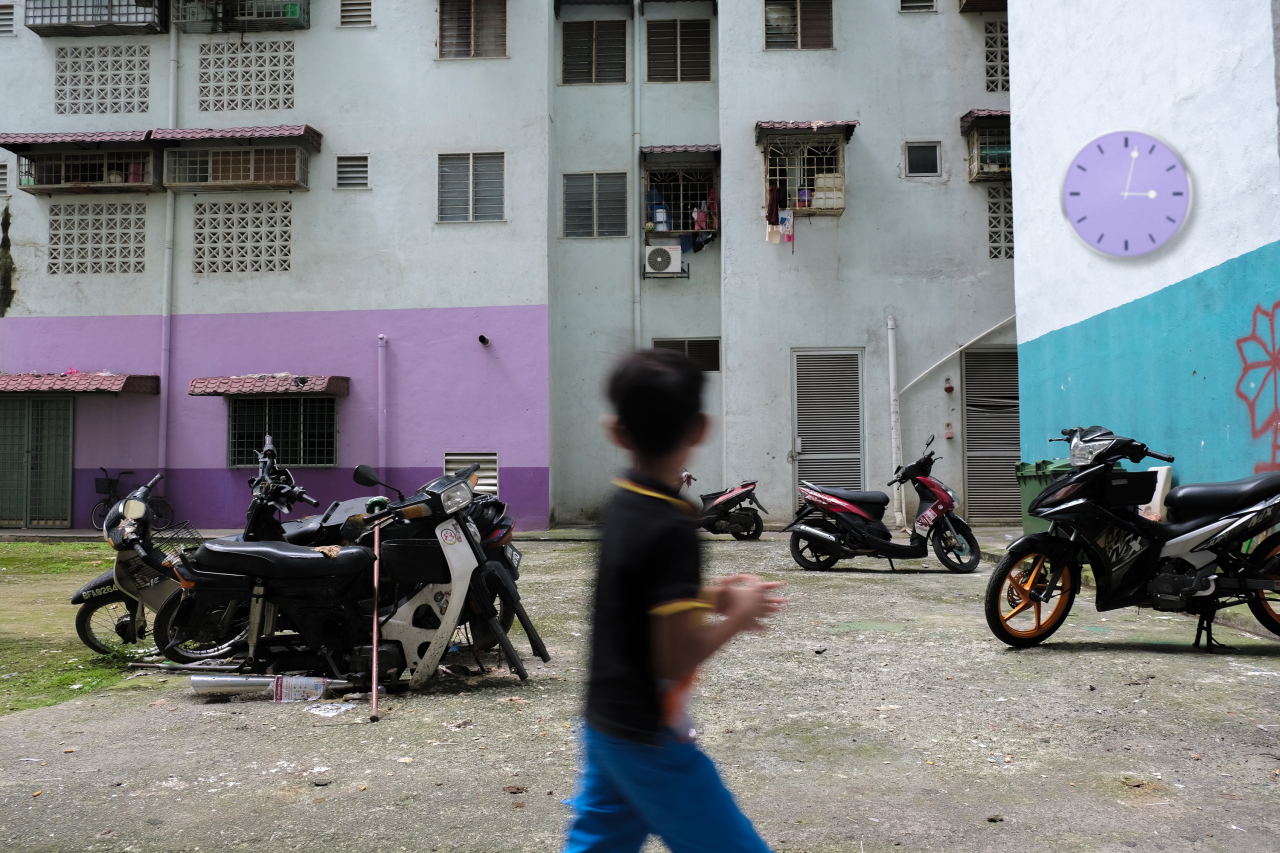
3:02
